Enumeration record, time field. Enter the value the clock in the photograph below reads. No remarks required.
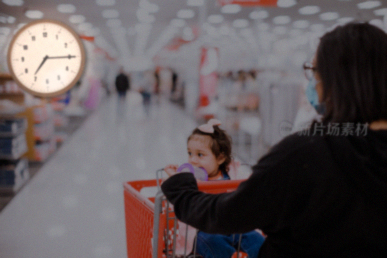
7:15
